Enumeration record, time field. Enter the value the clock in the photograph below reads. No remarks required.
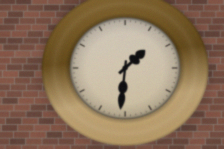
1:31
